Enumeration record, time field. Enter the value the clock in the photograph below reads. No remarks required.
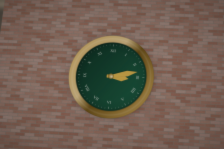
3:13
